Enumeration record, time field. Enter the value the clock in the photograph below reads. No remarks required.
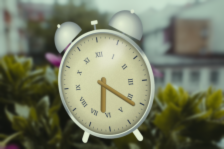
6:21
